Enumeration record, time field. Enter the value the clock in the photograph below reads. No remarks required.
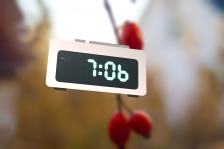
7:06
